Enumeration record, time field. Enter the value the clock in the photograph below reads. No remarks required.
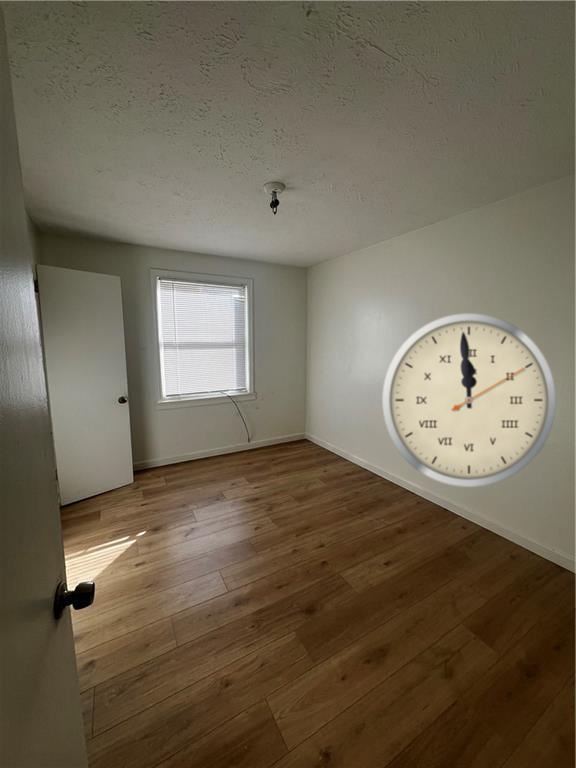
11:59:10
